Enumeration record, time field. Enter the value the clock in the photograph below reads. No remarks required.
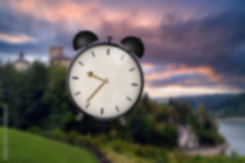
9:36
